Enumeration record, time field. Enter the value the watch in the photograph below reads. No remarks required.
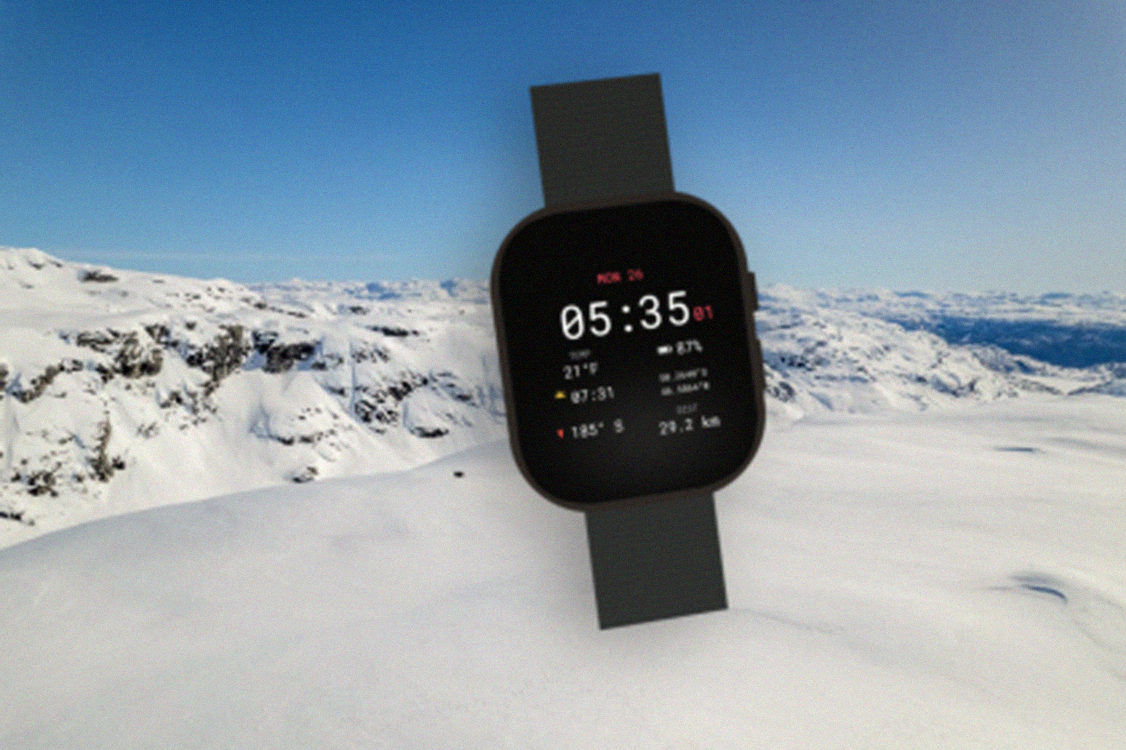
5:35
